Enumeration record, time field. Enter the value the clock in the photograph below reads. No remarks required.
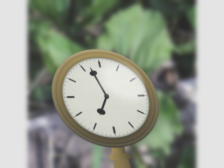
6:57
